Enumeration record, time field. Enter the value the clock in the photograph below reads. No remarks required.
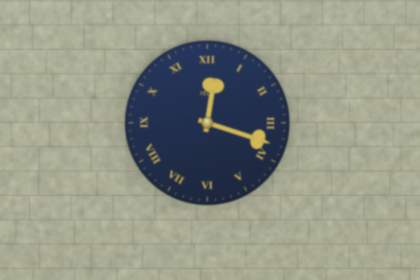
12:18
